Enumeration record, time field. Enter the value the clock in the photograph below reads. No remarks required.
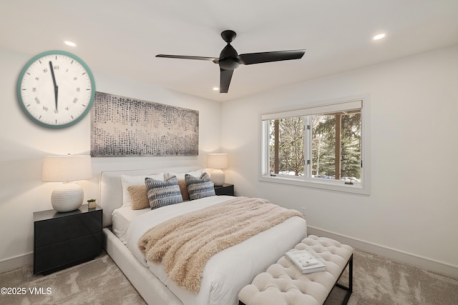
5:58
